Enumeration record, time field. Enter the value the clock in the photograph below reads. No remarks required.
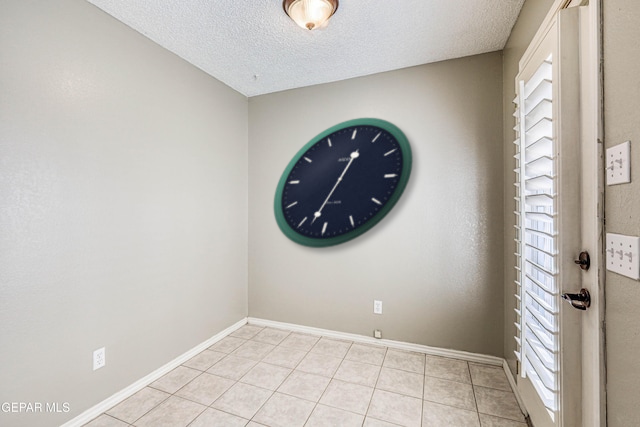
12:33
